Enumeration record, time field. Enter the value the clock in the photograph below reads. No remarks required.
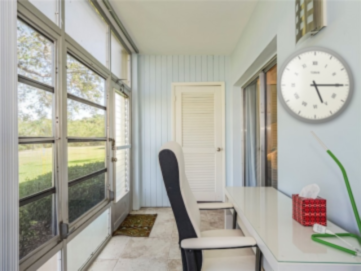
5:15
